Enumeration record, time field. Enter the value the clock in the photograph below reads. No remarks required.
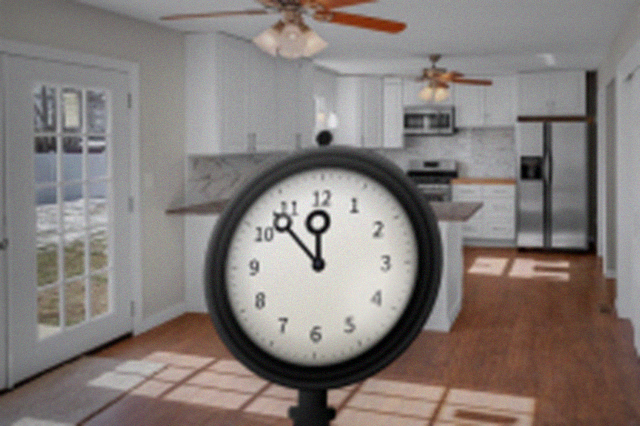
11:53
